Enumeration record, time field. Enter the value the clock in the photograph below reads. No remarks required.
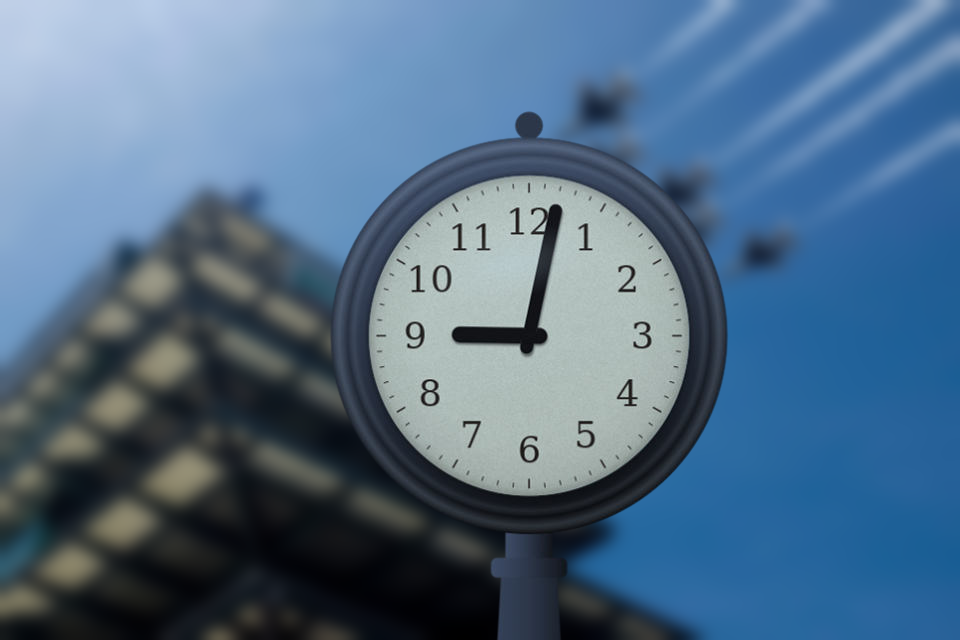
9:02
